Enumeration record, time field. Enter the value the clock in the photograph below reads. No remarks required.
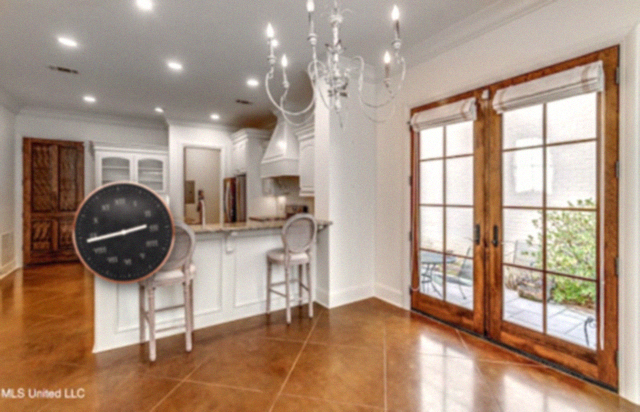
2:44
